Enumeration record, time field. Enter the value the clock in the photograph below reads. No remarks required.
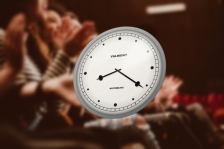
8:21
